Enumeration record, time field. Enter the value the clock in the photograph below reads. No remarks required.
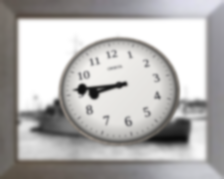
8:46
